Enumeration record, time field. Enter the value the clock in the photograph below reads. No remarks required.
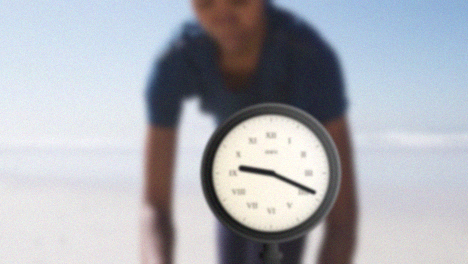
9:19
